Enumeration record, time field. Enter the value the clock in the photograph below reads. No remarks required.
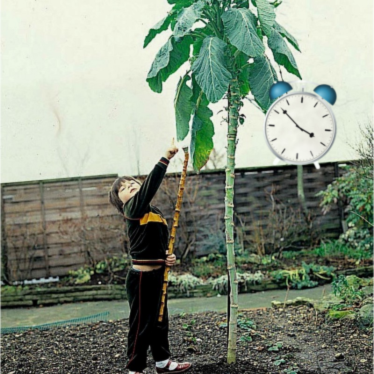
3:52
